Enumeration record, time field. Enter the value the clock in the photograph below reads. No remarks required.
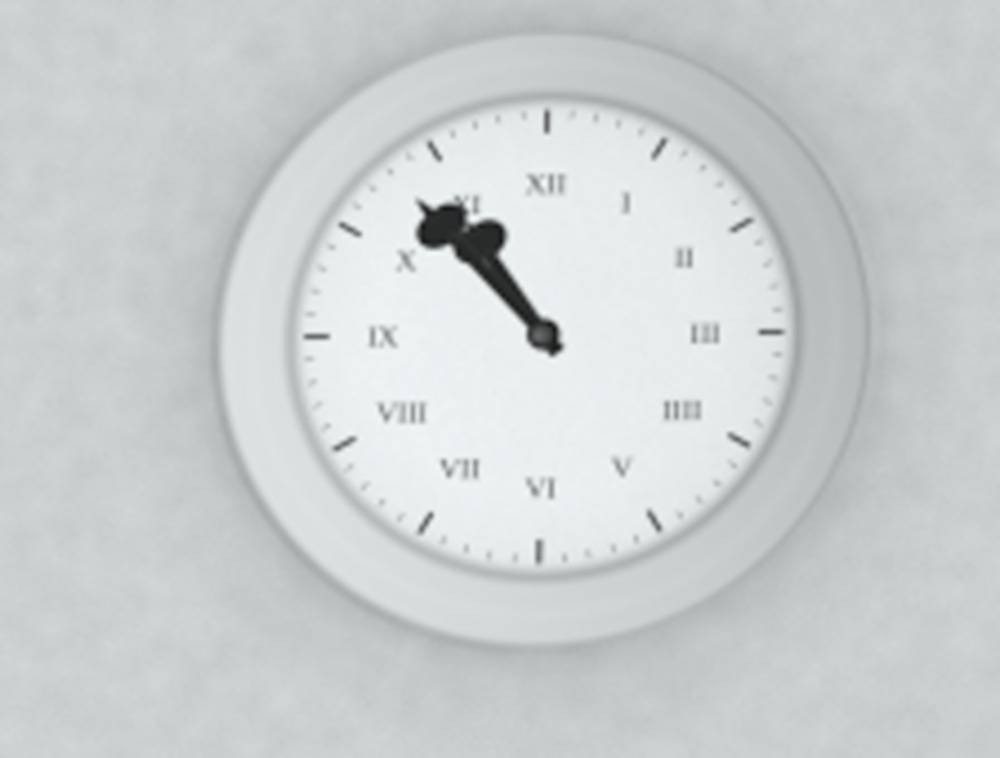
10:53
